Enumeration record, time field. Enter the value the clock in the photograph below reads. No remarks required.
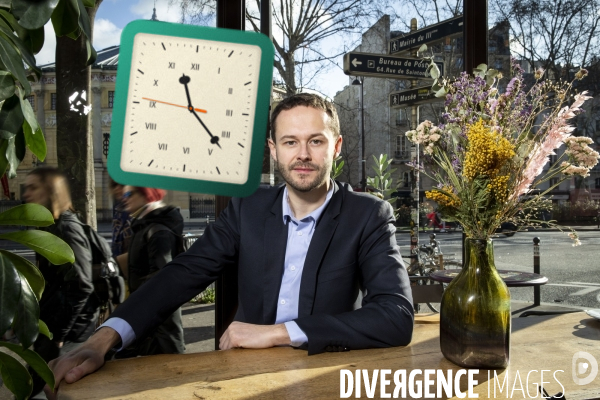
11:22:46
